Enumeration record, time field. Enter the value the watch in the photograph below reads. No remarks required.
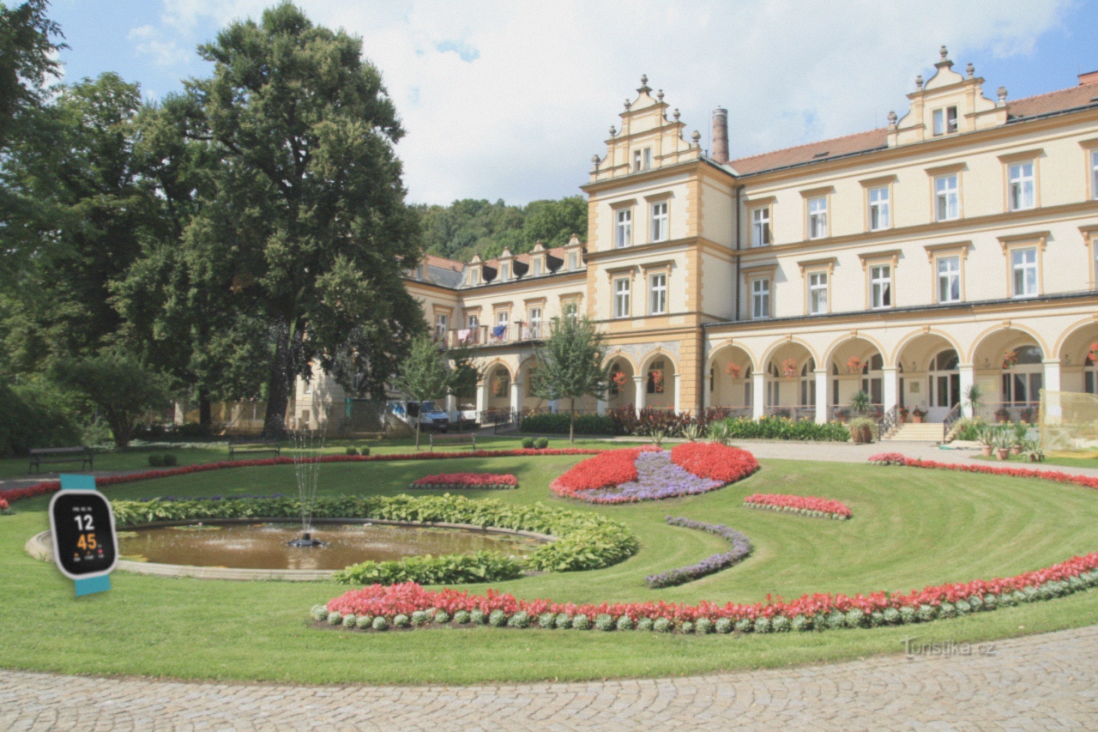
12:45
